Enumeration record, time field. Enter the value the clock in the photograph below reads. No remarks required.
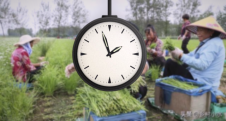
1:57
